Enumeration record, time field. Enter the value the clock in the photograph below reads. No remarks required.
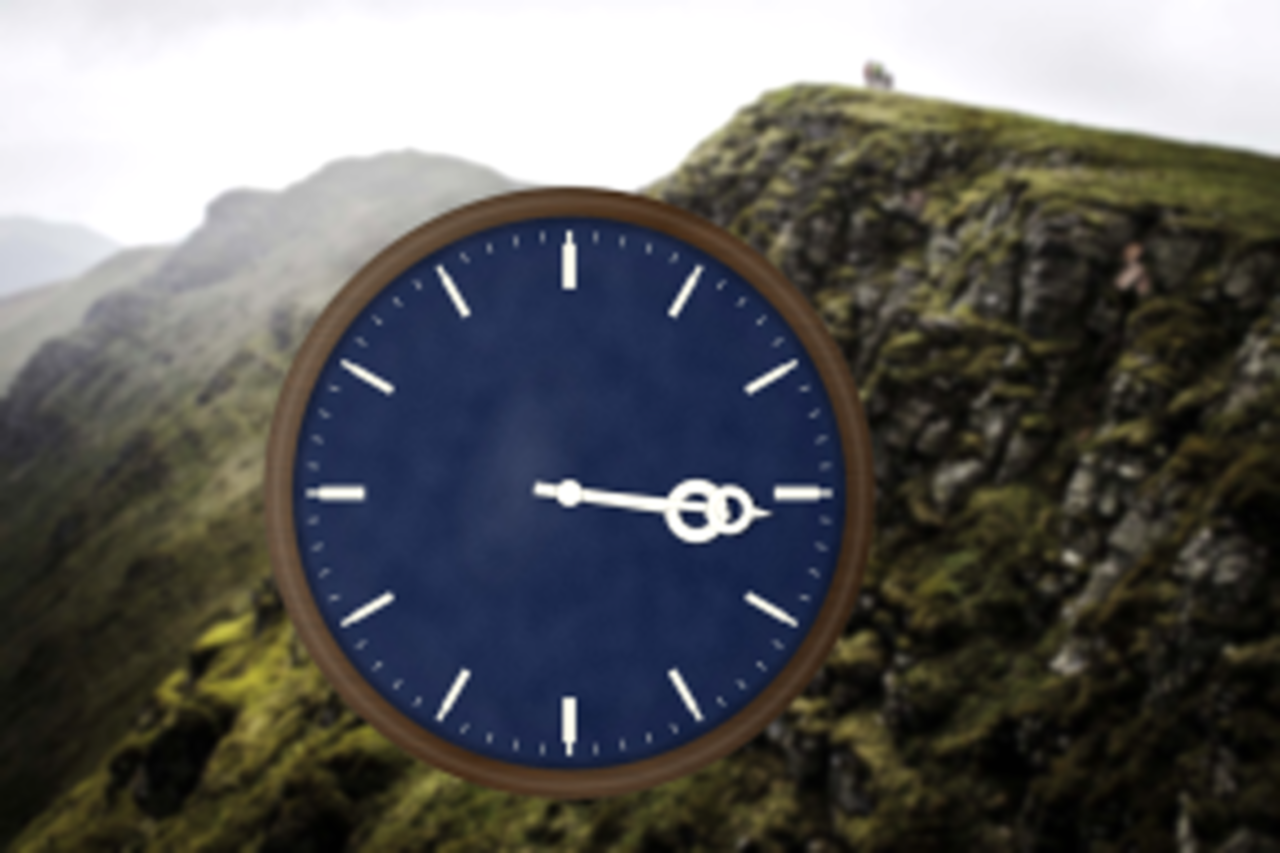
3:16
